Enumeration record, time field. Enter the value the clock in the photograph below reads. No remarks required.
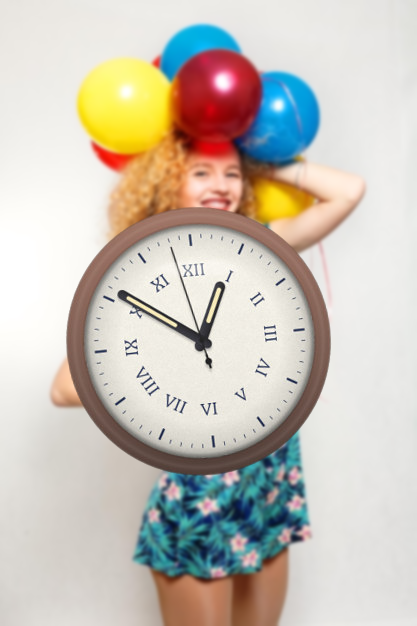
12:50:58
